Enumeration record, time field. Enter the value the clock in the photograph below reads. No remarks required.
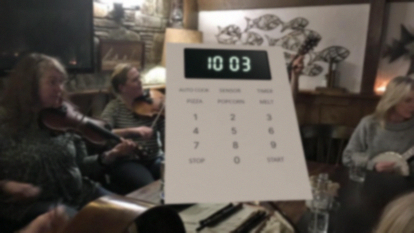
10:03
